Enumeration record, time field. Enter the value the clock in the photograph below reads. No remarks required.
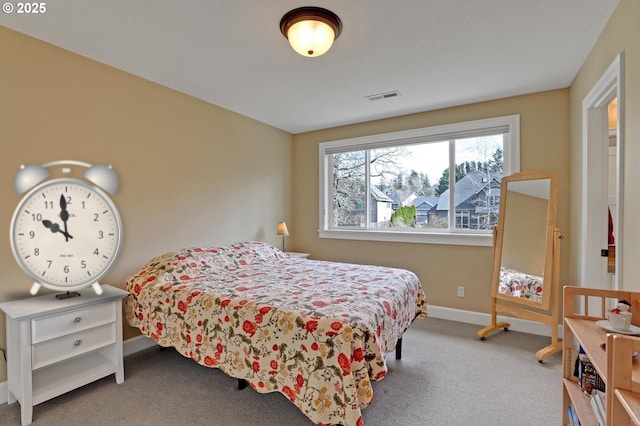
9:59
